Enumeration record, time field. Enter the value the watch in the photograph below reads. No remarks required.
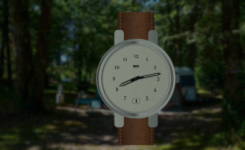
8:13
